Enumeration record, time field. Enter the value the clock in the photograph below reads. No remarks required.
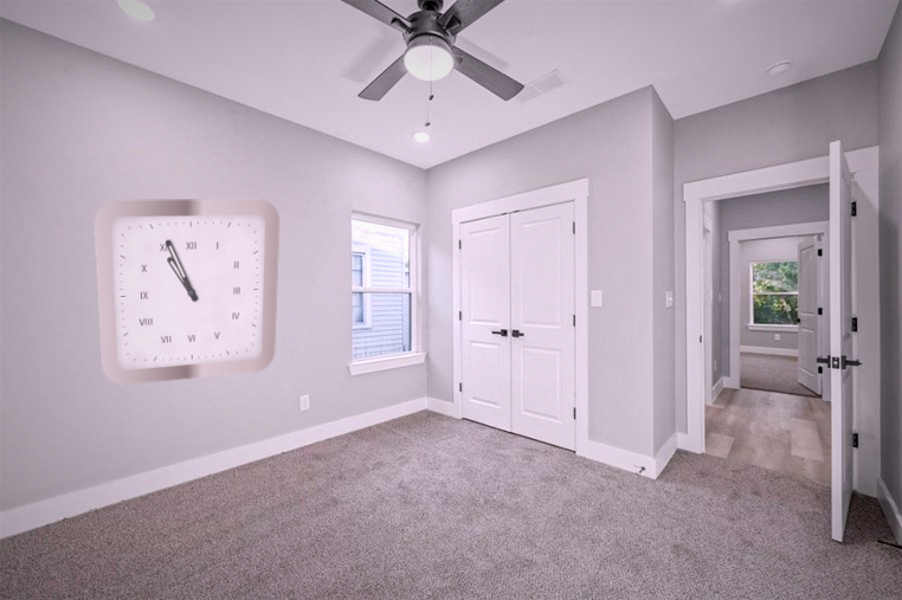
10:56
